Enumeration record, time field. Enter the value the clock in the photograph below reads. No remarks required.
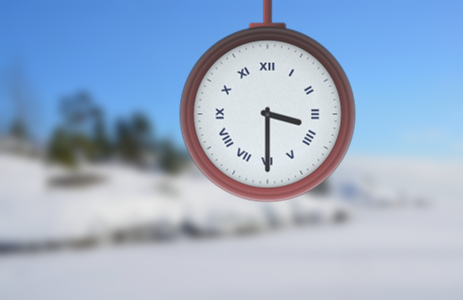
3:30
